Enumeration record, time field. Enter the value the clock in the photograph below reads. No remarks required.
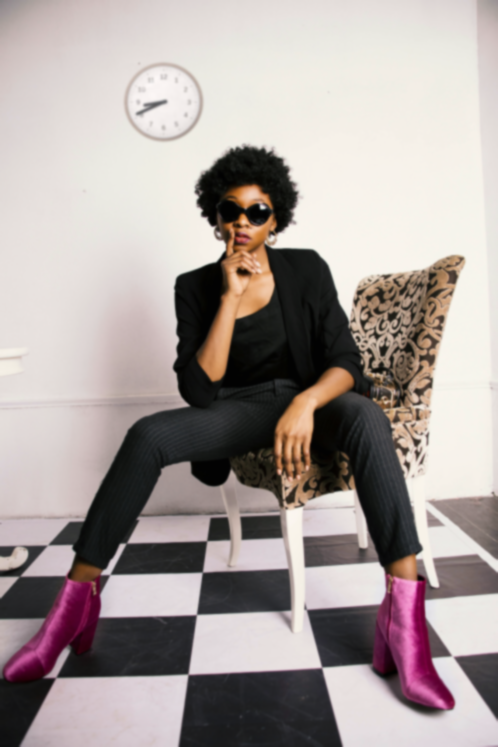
8:41
